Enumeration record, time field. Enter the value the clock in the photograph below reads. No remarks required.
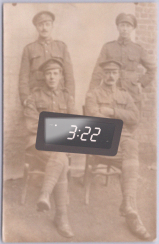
3:22
